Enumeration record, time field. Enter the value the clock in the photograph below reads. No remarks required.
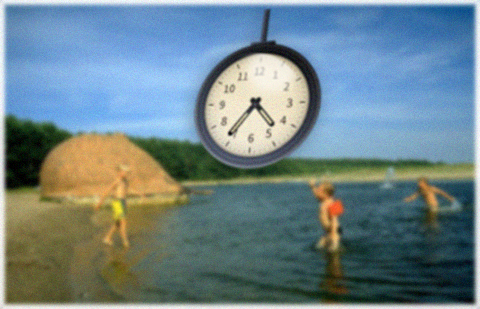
4:36
